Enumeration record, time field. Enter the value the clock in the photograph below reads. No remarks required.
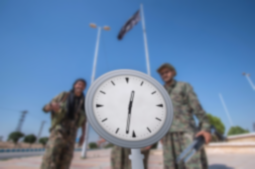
12:32
